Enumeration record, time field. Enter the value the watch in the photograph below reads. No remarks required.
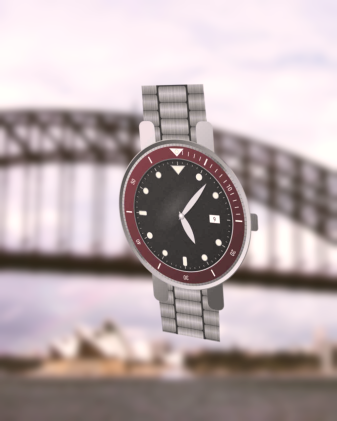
5:07
